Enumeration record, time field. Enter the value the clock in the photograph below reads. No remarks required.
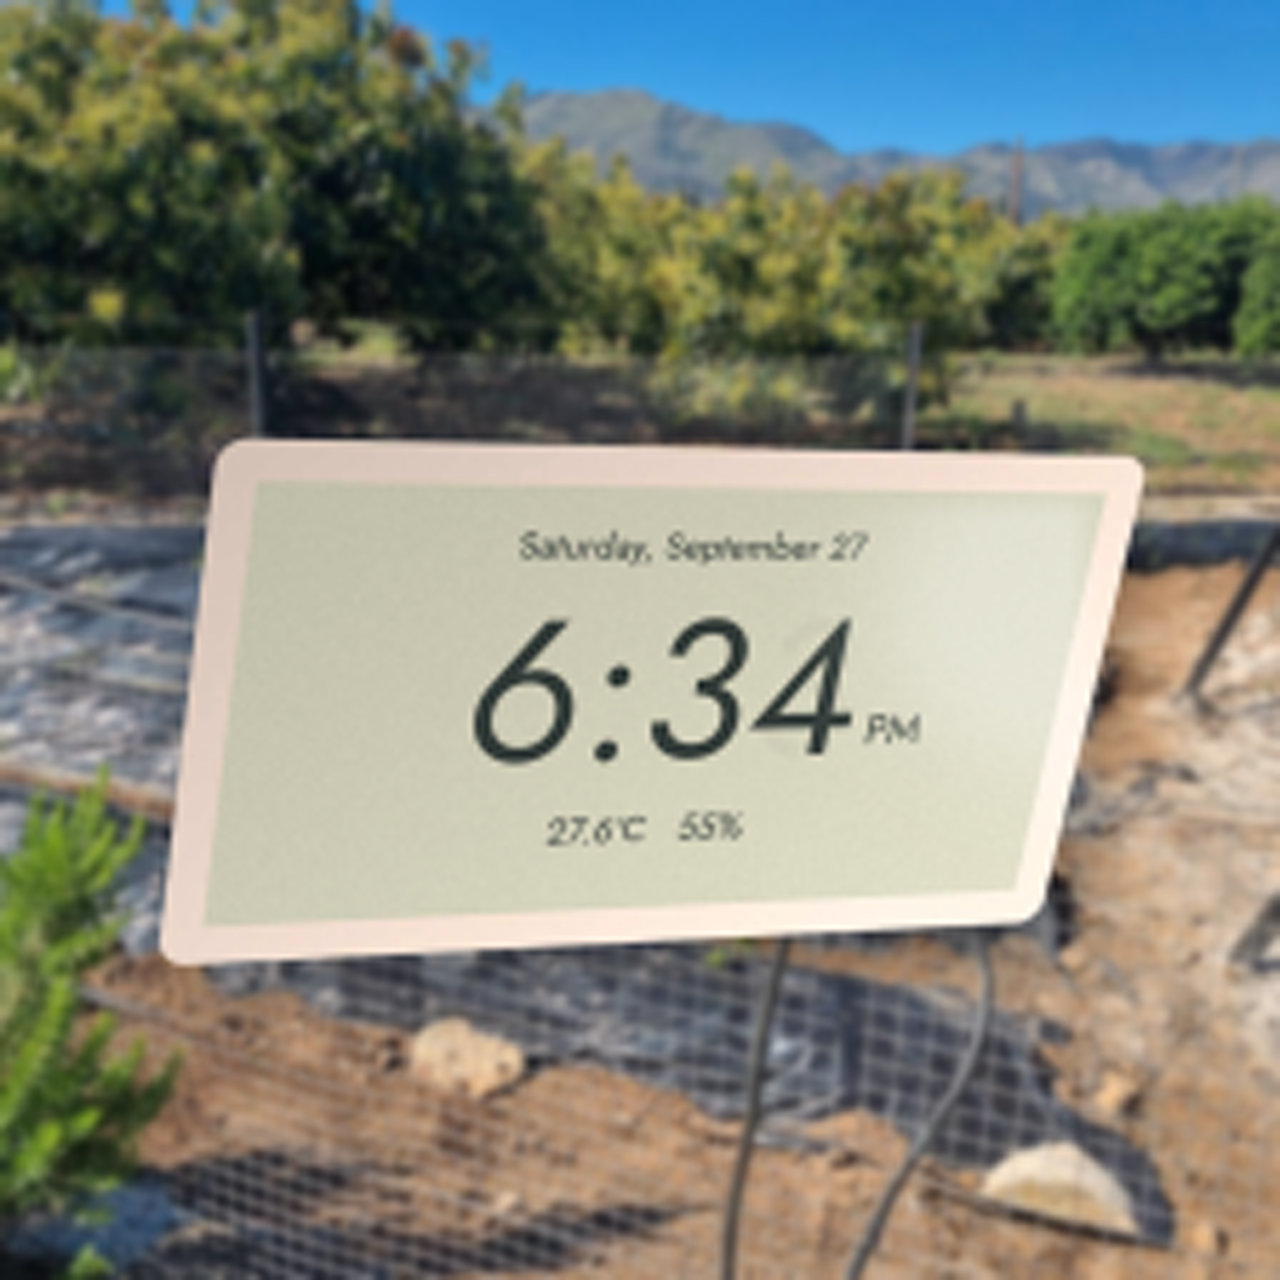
6:34
